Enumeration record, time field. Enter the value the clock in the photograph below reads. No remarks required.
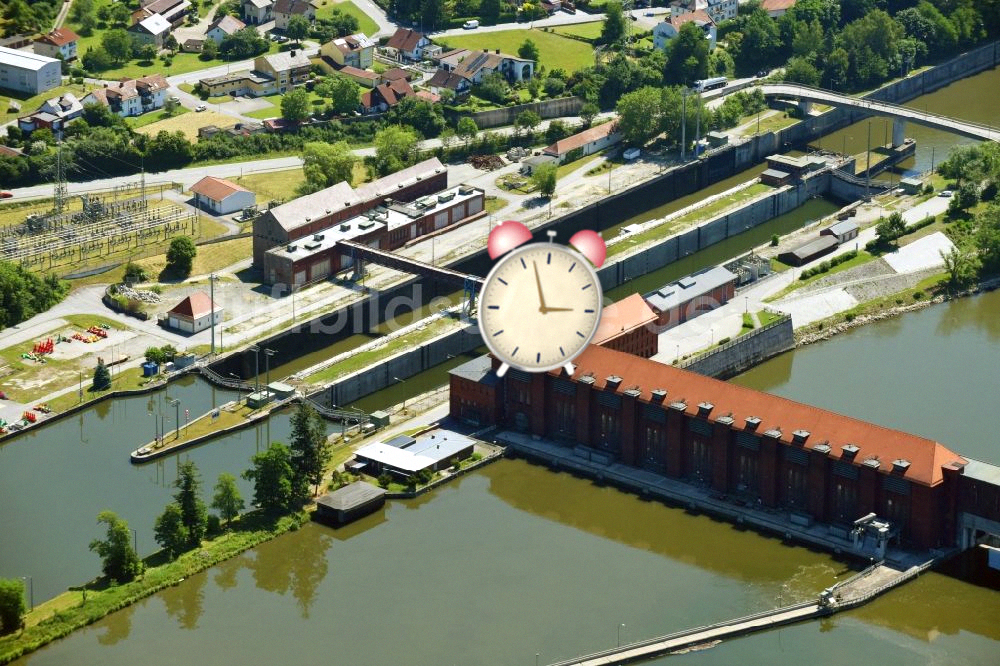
2:57
